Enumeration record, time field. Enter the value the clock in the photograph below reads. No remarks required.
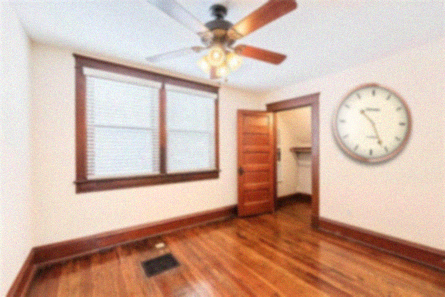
10:26
